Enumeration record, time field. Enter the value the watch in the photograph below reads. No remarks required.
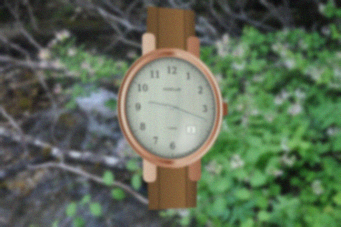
9:18
